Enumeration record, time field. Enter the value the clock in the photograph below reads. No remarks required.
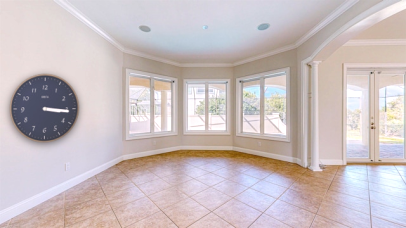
3:16
